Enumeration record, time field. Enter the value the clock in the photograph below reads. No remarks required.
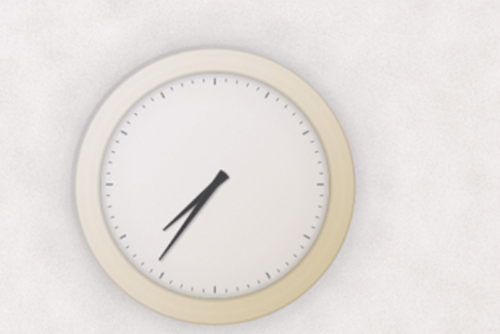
7:36
